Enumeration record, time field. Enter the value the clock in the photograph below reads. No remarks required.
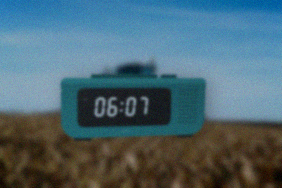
6:07
